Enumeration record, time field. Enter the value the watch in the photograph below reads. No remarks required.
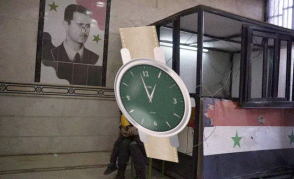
12:58
